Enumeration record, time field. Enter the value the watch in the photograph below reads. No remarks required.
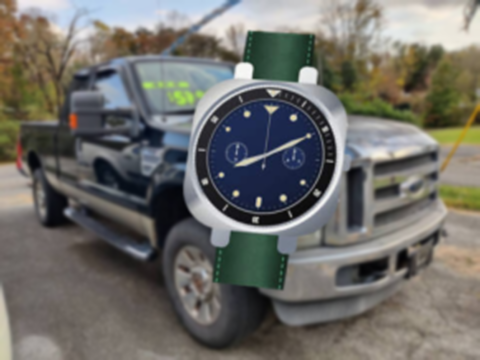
8:10
